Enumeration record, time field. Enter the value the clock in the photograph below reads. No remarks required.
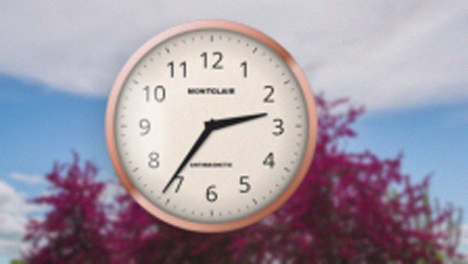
2:36
